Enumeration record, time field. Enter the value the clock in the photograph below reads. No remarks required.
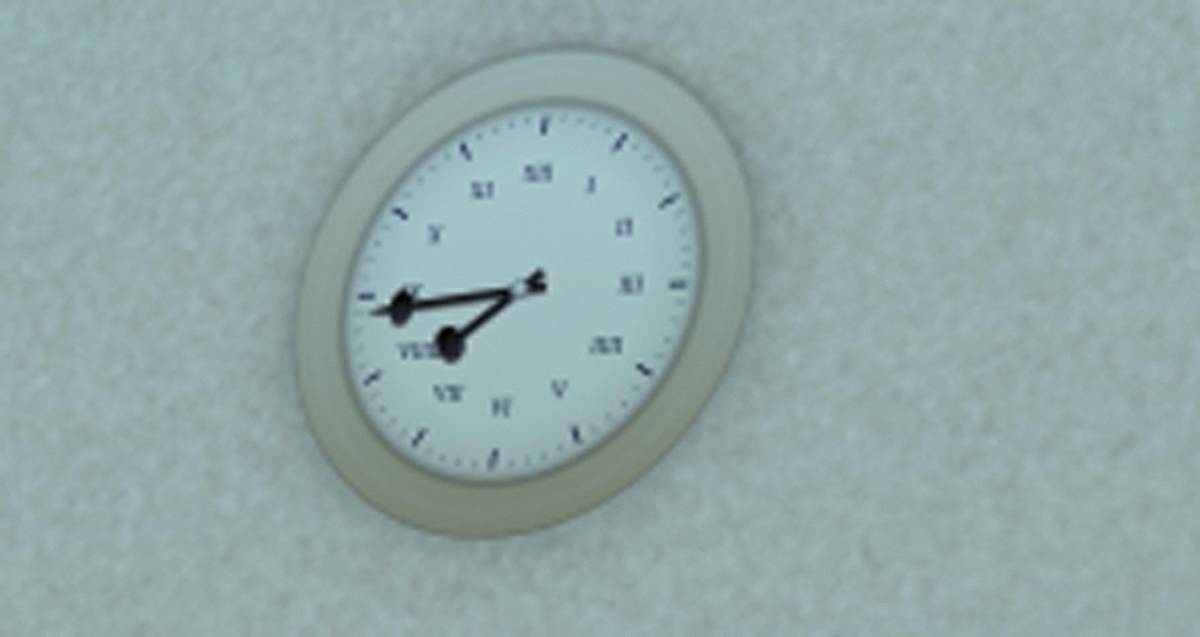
7:44
